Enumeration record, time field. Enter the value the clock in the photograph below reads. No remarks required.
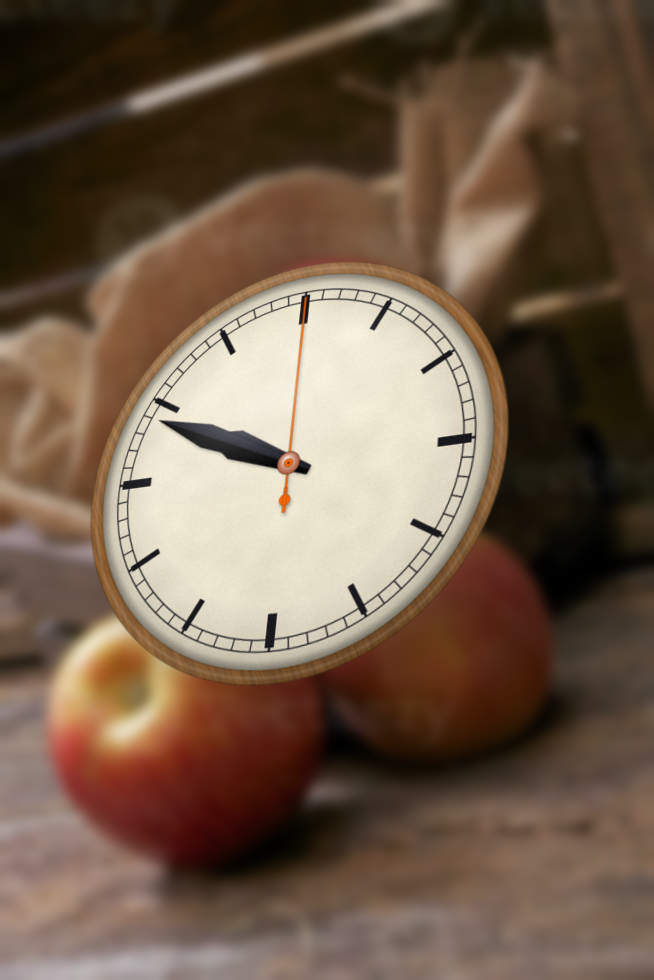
9:49:00
